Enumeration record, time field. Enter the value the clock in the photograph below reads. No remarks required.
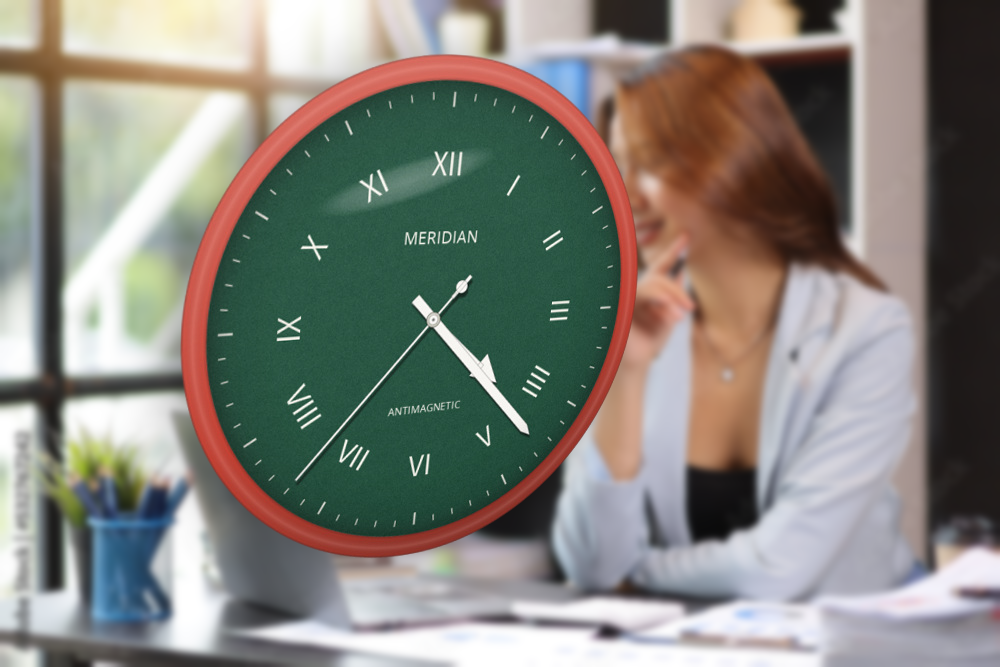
4:22:37
